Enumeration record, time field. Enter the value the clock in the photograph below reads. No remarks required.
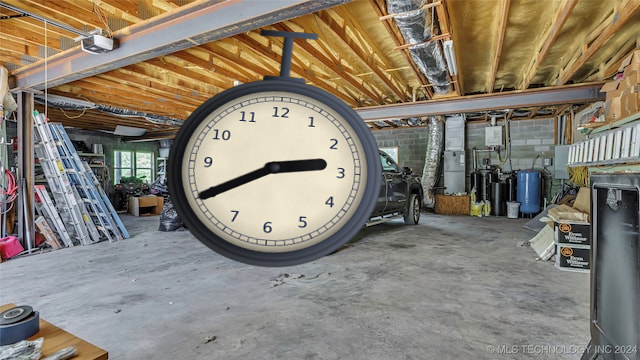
2:40
